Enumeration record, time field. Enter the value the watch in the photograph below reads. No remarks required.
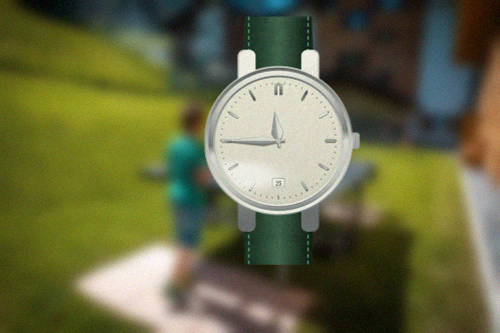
11:45
